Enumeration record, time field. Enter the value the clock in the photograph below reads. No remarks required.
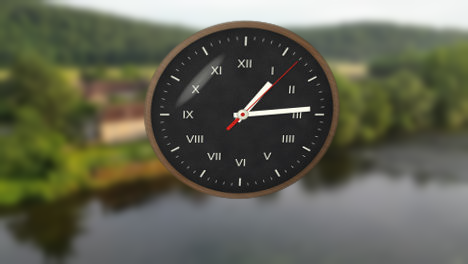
1:14:07
